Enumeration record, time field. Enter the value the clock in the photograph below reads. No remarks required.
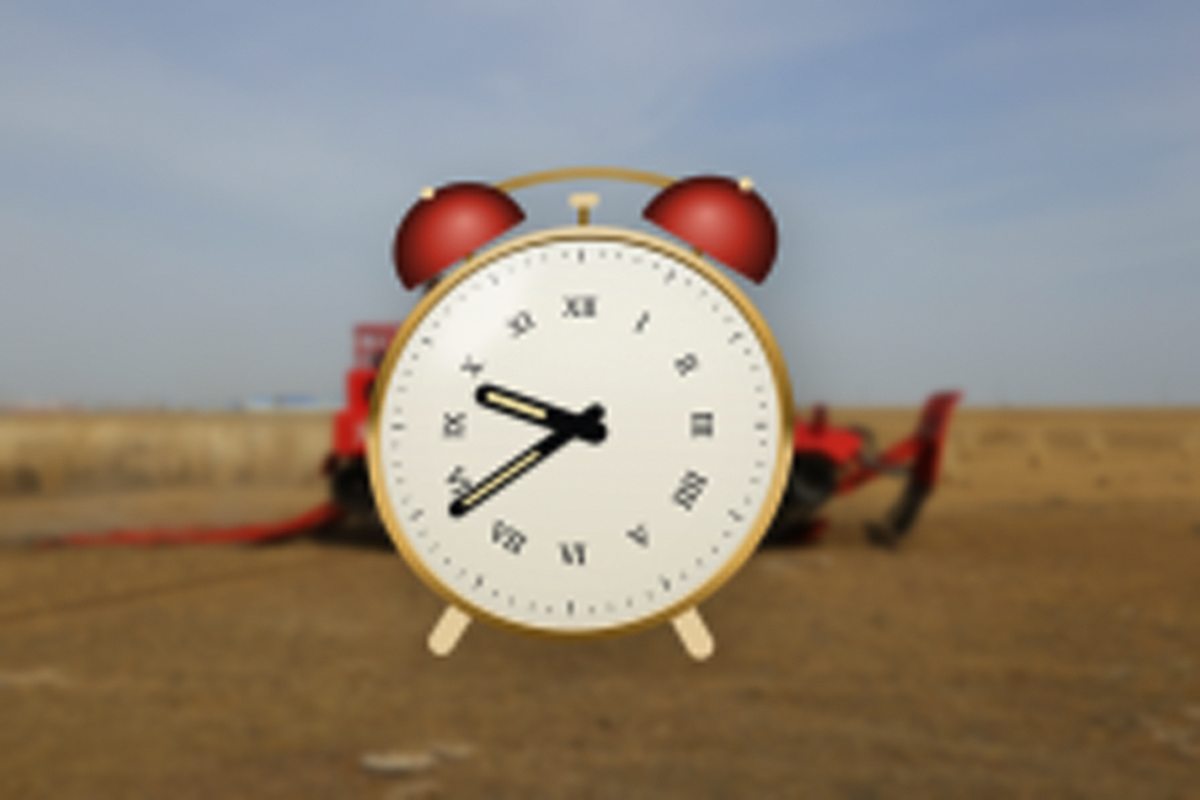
9:39
